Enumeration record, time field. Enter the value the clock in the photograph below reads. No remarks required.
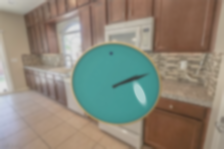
2:12
